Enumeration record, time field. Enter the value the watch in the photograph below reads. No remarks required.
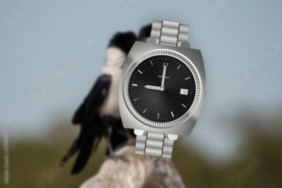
9:00
